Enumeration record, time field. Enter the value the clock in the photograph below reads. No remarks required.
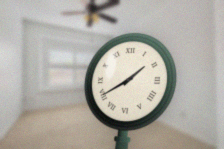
1:40
